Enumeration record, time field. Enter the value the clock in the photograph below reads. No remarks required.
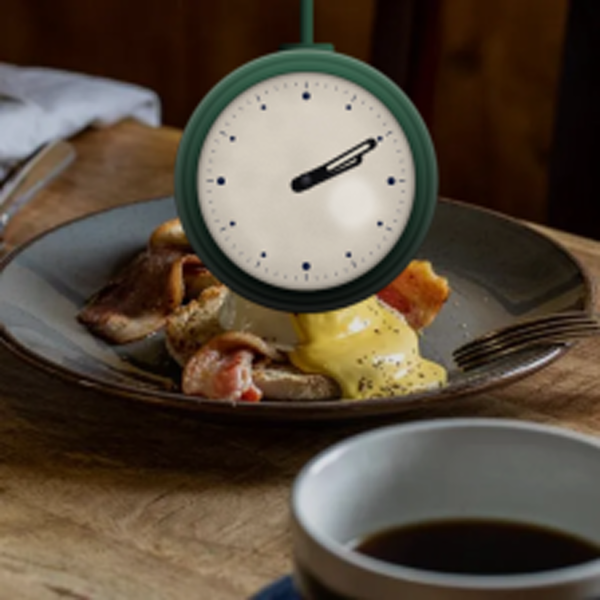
2:10
